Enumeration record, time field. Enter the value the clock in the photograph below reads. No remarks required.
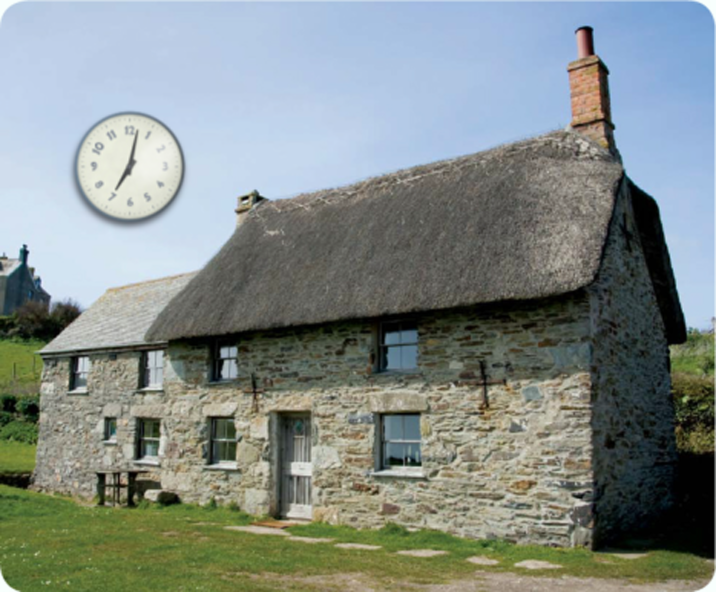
7:02
